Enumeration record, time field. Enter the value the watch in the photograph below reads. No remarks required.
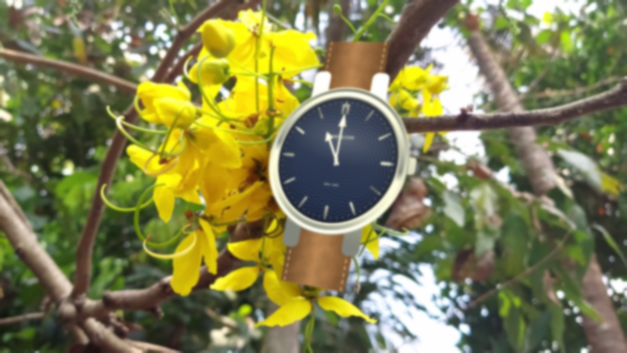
11:00
